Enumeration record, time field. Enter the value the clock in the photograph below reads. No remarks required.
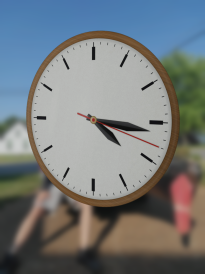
4:16:18
